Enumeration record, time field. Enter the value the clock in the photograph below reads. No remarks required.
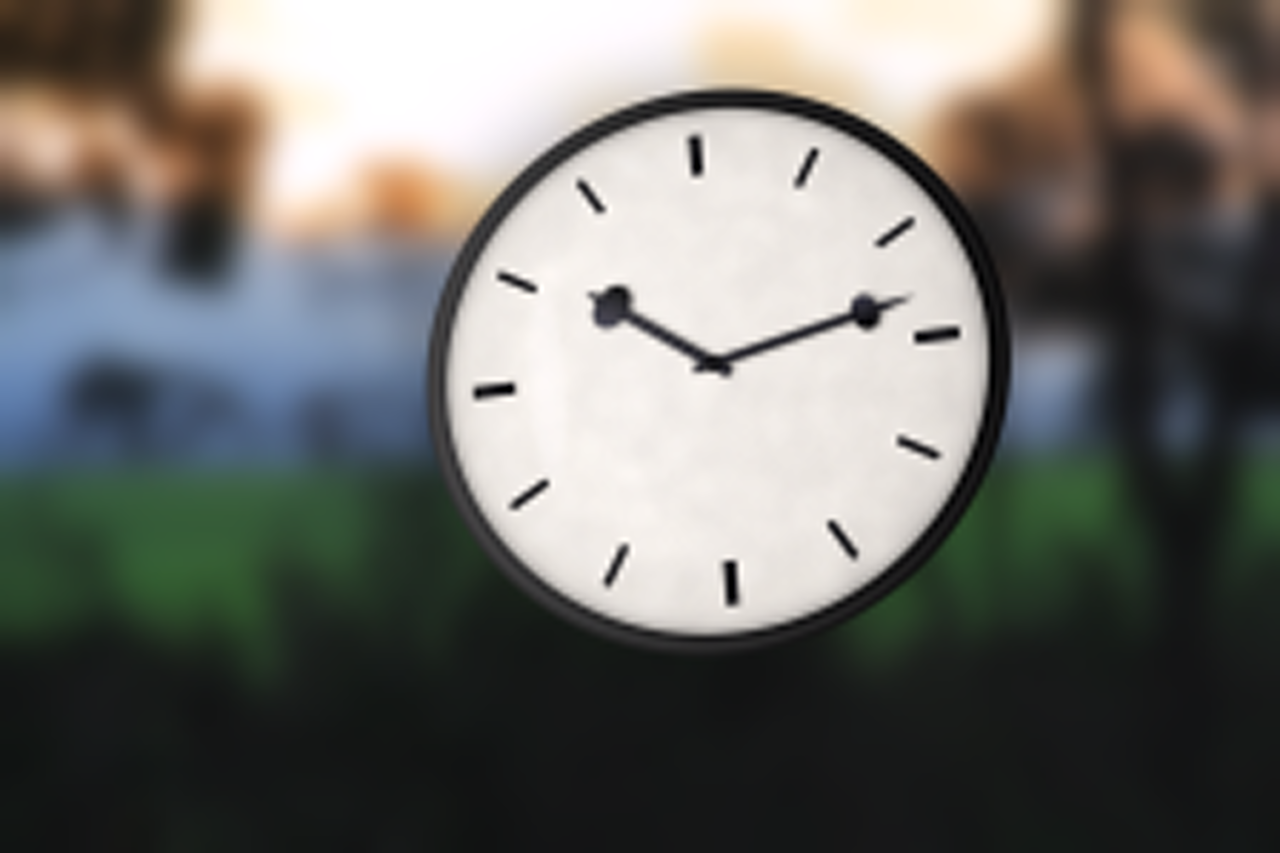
10:13
